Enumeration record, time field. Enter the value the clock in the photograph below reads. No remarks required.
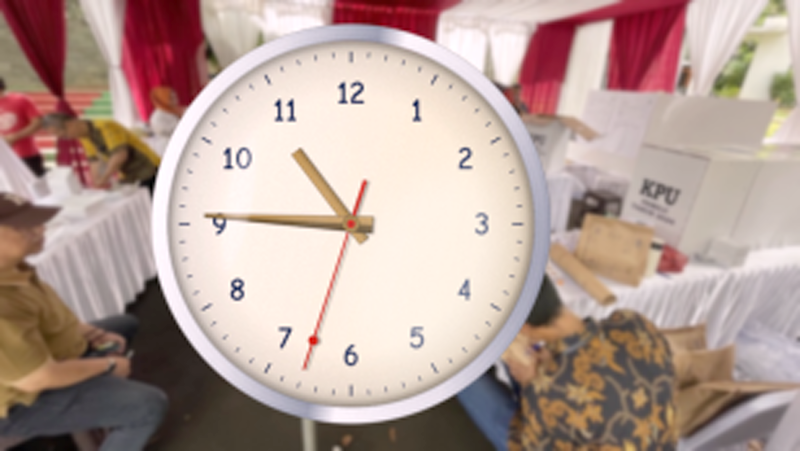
10:45:33
